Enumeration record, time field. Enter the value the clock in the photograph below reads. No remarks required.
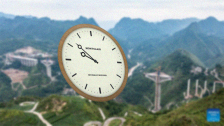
9:52
